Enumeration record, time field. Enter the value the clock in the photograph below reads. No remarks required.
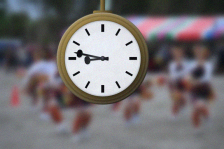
8:47
